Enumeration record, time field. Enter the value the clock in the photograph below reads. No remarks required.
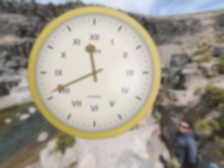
11:41
